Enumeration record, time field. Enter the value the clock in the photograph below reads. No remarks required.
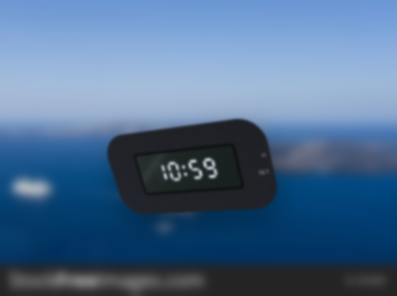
10:59
